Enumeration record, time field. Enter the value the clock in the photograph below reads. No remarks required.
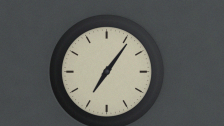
7:06
